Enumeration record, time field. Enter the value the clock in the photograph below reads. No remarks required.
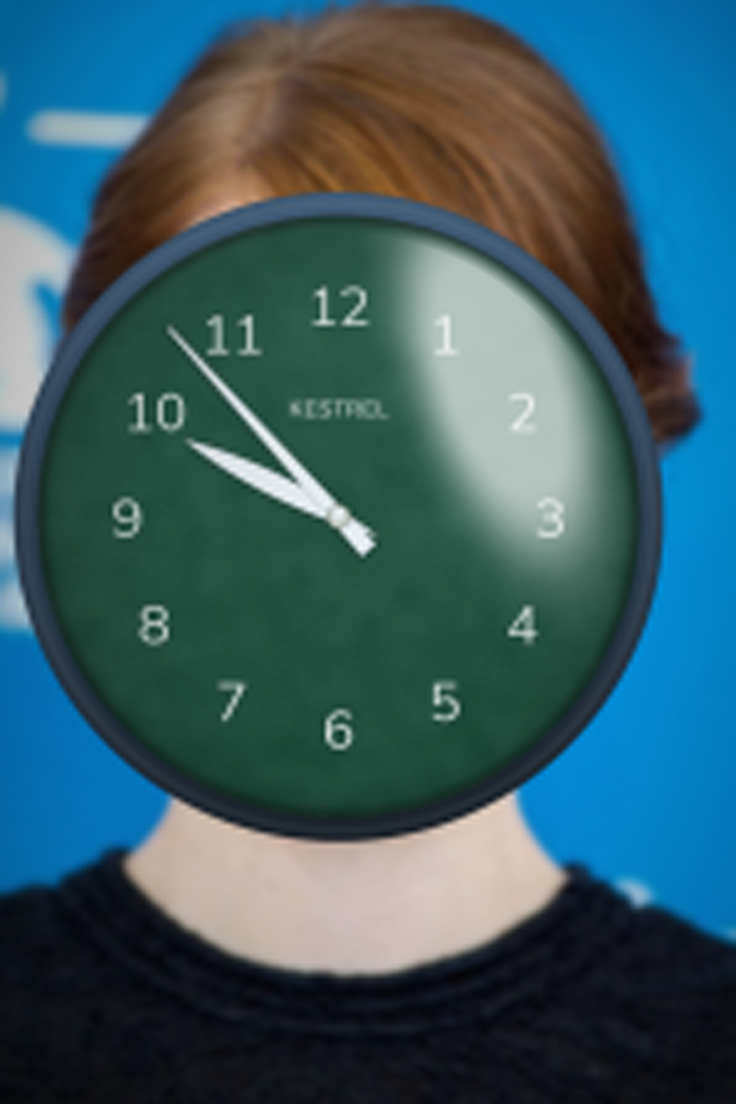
9:53
